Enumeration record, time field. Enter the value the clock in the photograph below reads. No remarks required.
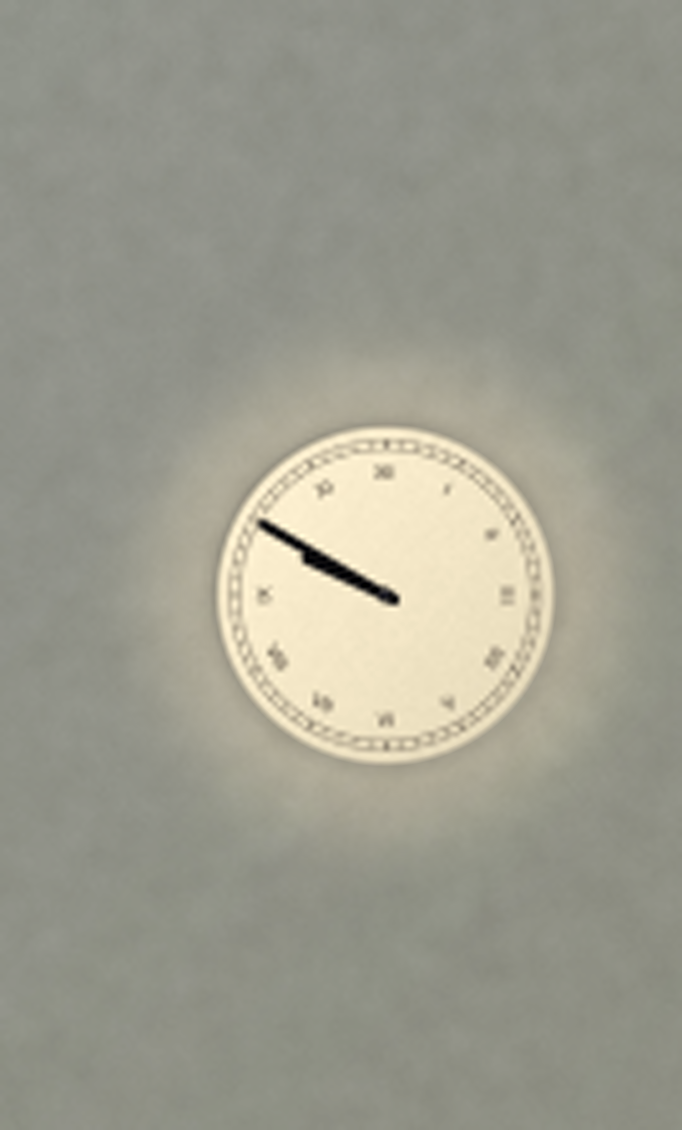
9:50
